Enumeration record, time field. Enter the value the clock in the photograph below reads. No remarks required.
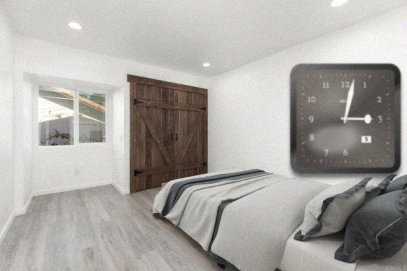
3:02
